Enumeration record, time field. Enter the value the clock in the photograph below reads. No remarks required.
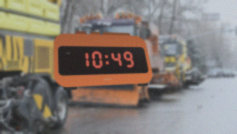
10:49
